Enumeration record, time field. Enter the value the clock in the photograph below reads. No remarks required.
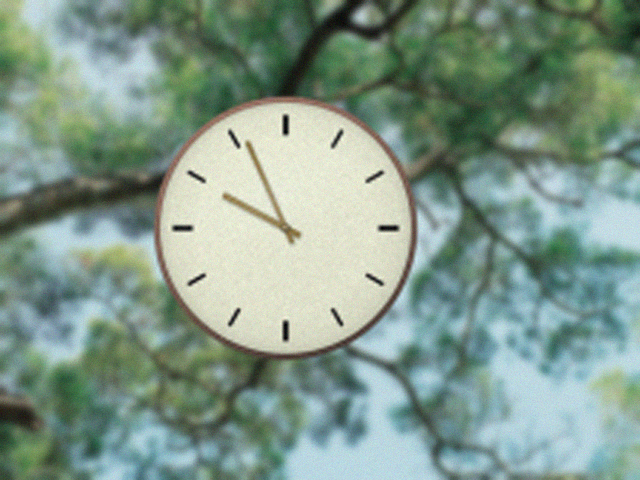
9:56
